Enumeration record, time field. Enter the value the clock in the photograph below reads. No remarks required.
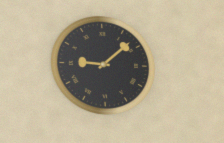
9:08
